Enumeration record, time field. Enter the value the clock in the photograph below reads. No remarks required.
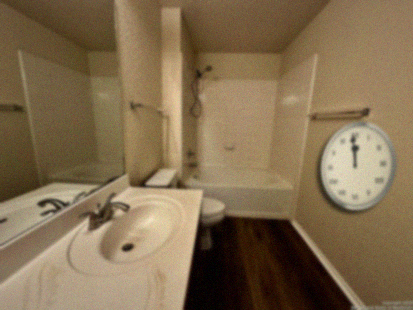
11:59
